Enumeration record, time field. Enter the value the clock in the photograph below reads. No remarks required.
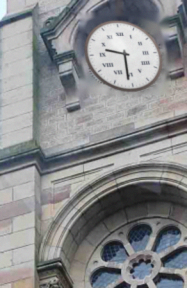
9:31
